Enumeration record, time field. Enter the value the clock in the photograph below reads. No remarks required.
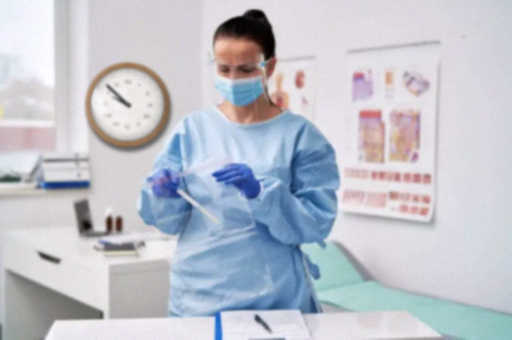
9:52
